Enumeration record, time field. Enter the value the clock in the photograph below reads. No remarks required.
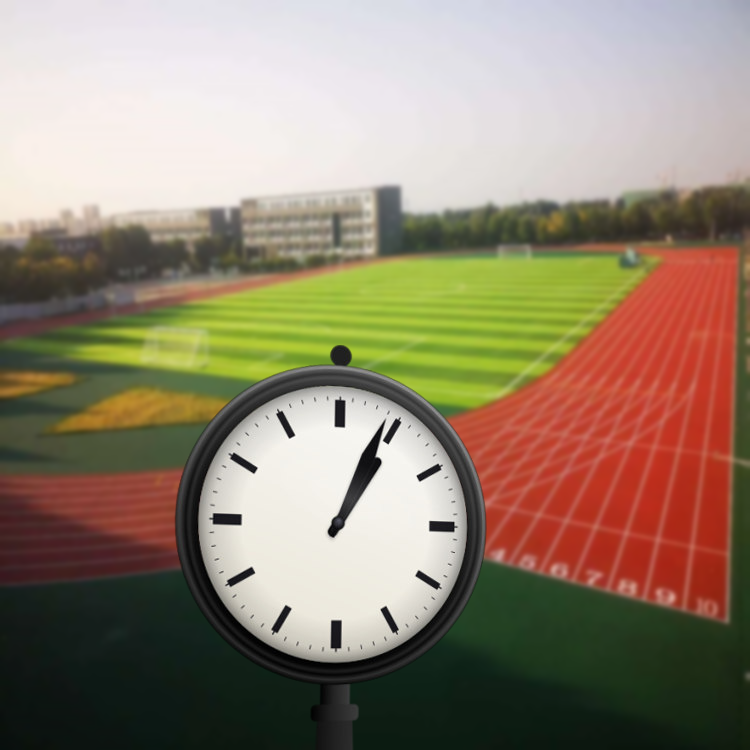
1:04
